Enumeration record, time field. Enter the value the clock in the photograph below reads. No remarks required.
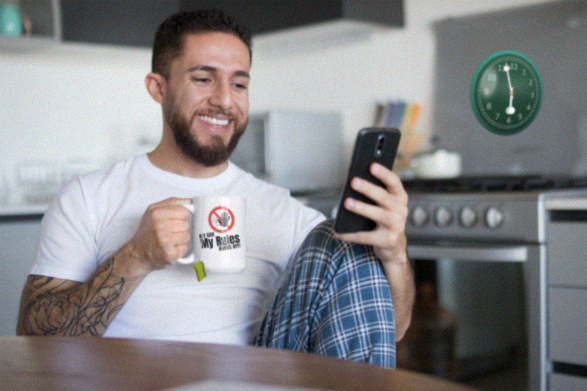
5:57
